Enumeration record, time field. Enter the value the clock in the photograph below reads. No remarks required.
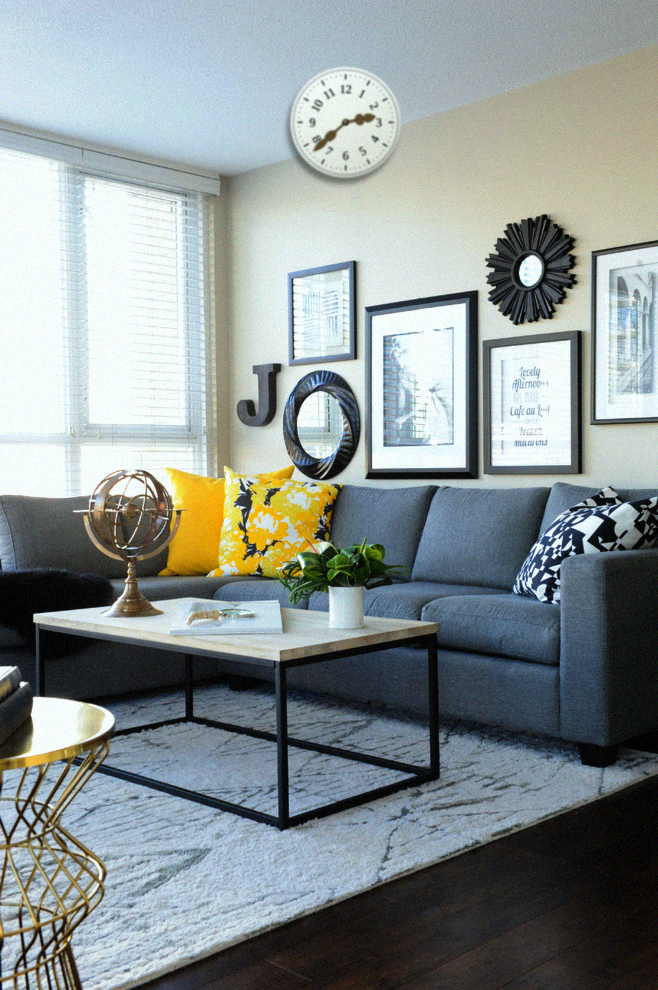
2:38
